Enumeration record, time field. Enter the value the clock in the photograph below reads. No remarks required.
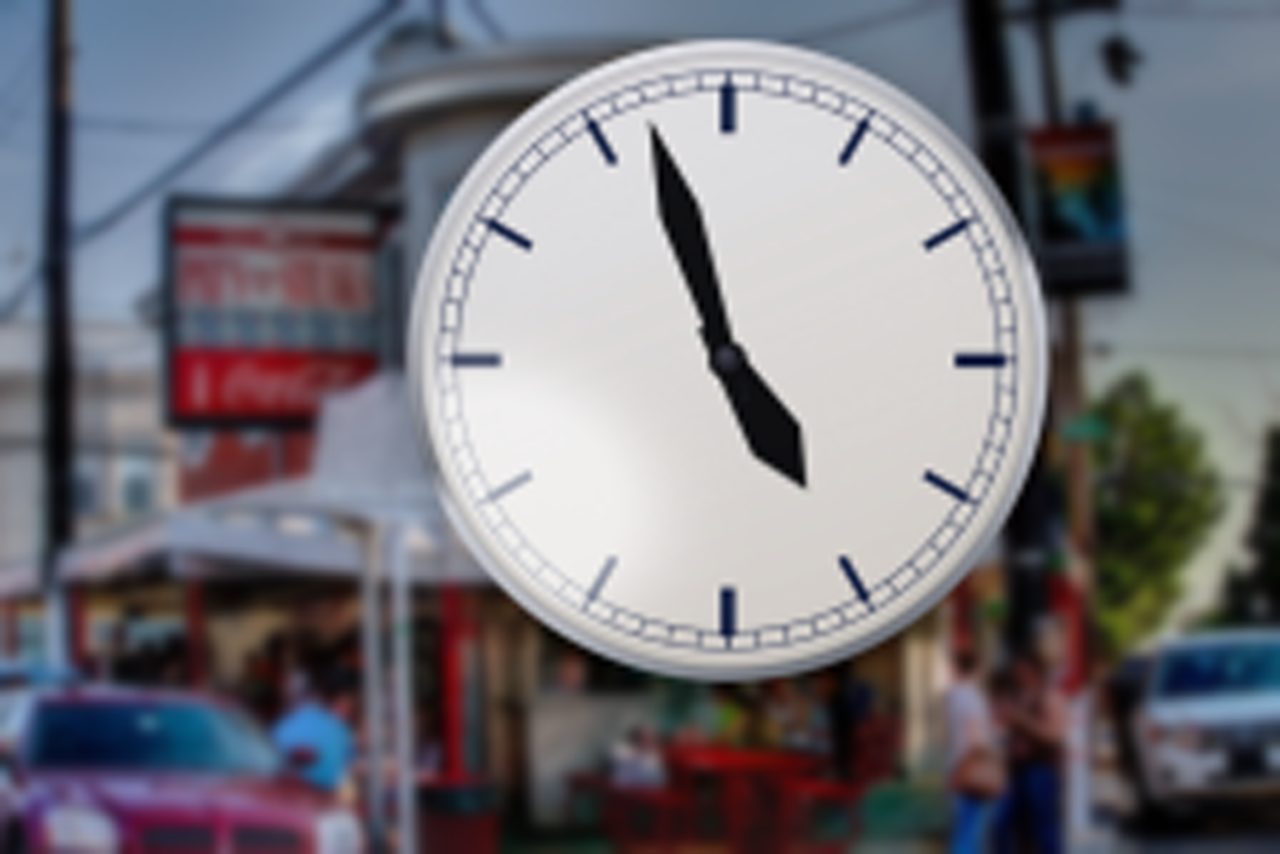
4:57
